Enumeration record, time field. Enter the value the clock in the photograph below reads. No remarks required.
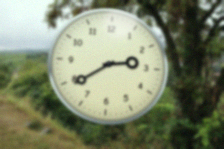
2:39
